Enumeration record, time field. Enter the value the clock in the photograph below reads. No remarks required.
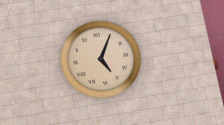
5:05
